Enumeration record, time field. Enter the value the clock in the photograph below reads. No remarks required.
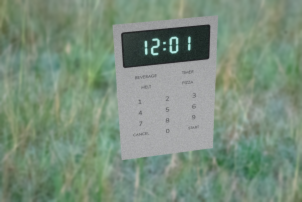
12:01
